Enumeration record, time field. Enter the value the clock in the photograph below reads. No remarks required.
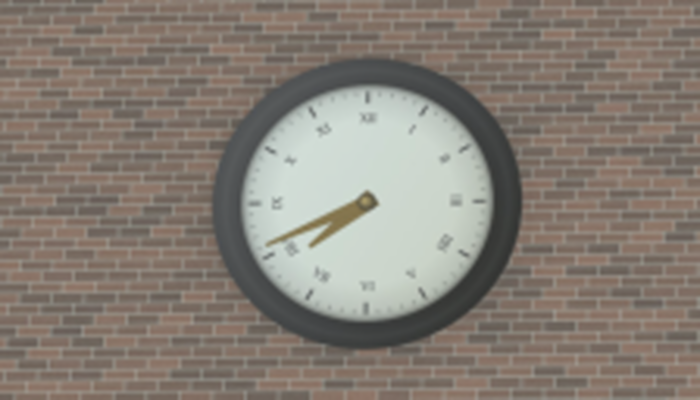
7:41
